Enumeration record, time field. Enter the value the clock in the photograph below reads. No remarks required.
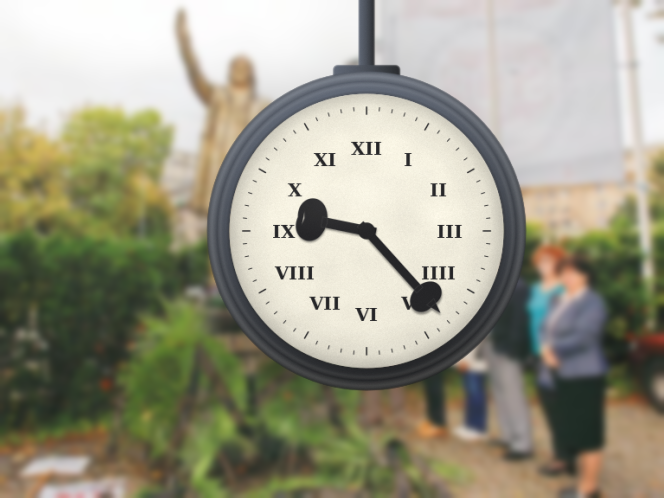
9:23
